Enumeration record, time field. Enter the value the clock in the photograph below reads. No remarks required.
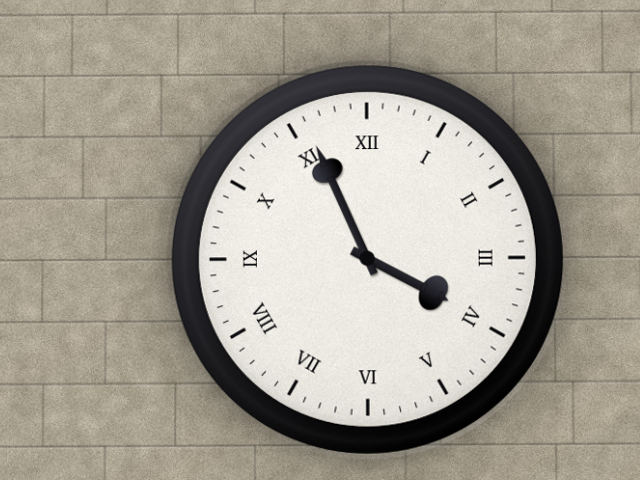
3:56
